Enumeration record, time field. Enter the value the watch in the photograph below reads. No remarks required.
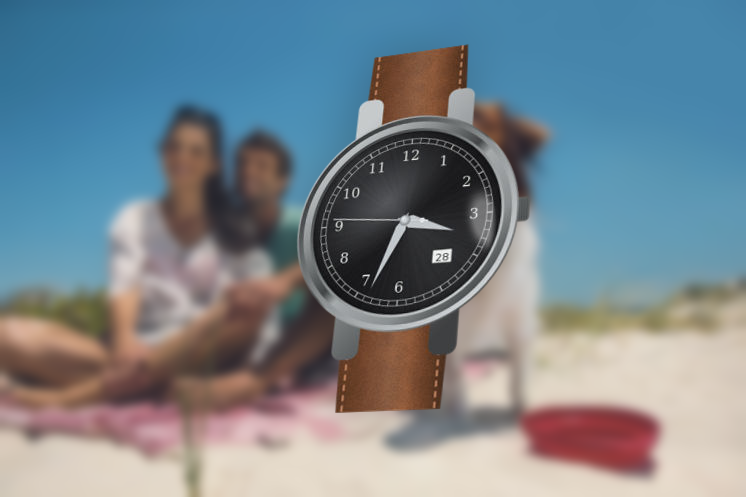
3:33:46
